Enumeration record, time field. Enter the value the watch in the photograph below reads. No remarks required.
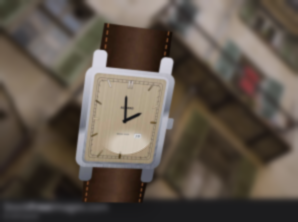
1:59
